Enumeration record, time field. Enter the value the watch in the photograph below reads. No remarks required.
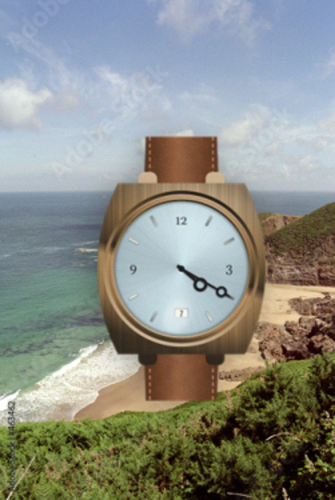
4:20
